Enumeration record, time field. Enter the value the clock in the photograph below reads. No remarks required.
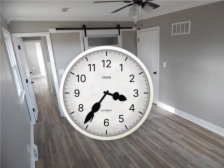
3:36
